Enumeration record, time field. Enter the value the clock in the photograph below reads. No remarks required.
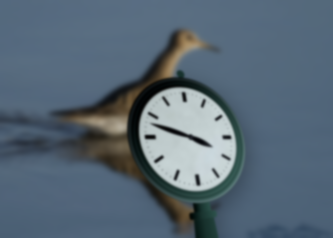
3:48
